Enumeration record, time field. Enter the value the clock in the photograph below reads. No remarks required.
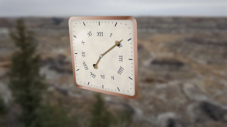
7:09
